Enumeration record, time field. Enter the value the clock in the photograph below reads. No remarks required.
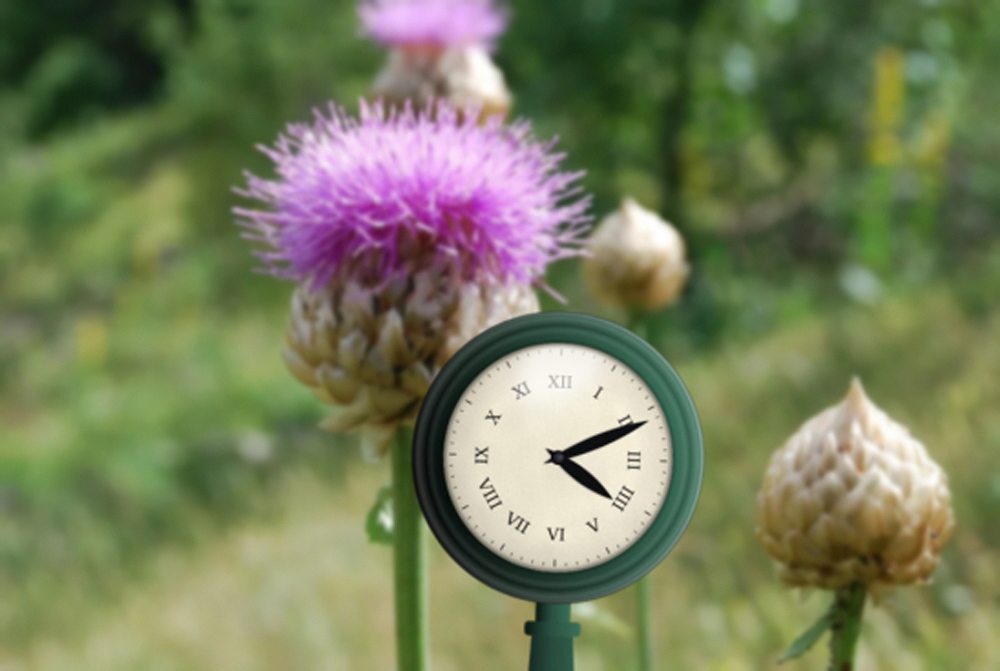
4:11
